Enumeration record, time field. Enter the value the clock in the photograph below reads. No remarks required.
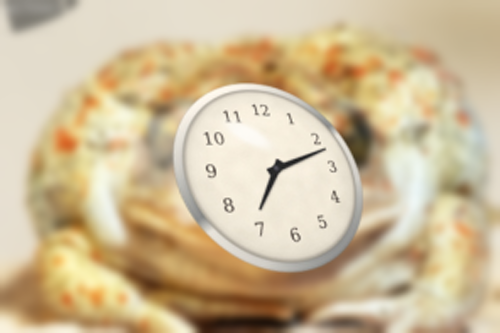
7:12
